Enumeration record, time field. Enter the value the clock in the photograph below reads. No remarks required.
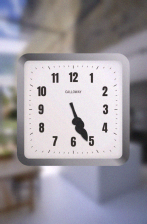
5:26
